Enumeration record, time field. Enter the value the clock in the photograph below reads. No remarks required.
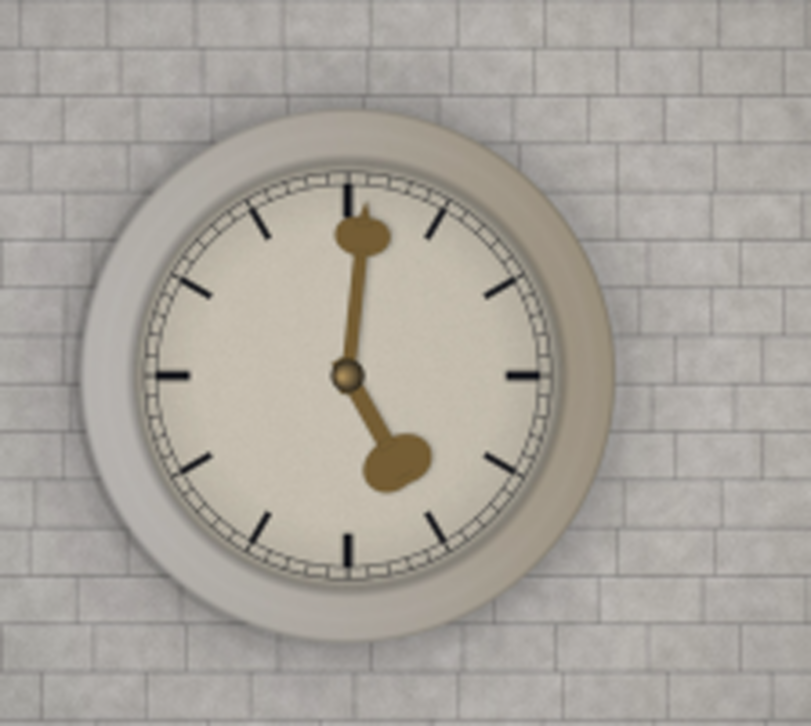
5:01
